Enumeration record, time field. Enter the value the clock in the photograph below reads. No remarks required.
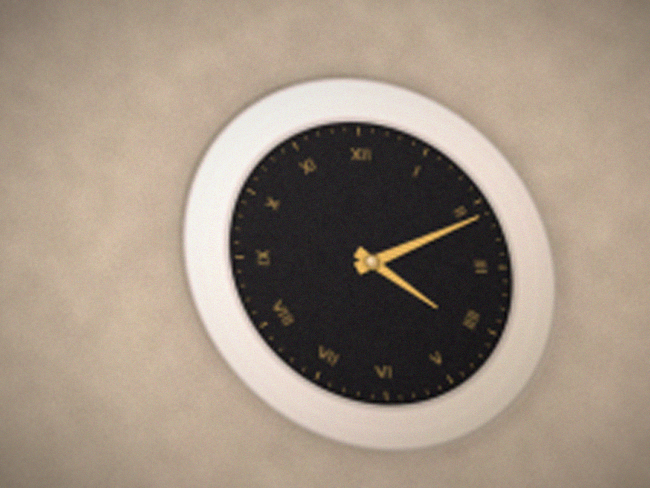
4:11
